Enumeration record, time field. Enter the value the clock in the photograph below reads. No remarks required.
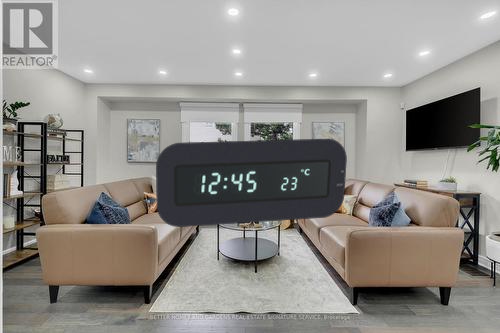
12:45
